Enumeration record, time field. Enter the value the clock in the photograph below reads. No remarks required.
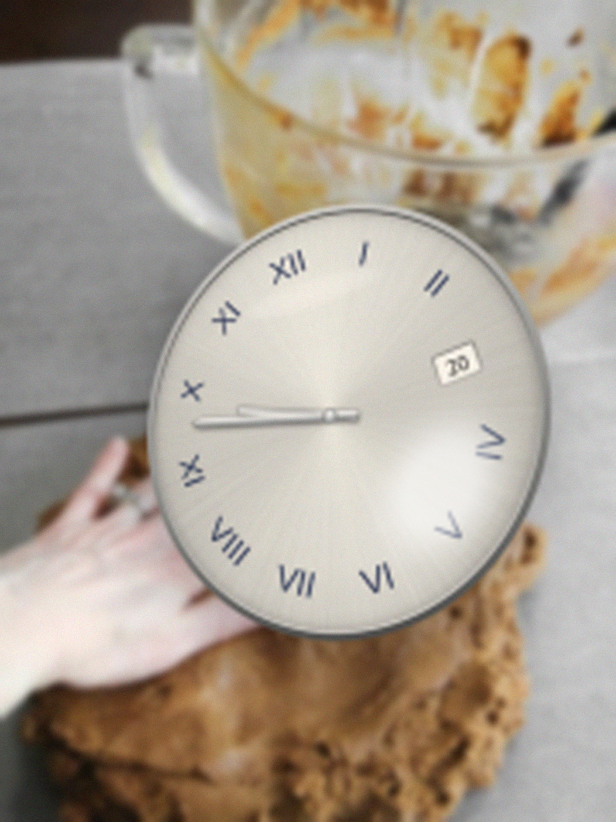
9:48
